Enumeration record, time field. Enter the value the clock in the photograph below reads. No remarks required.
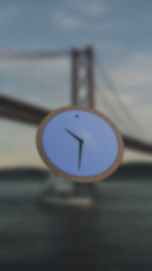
10:32
